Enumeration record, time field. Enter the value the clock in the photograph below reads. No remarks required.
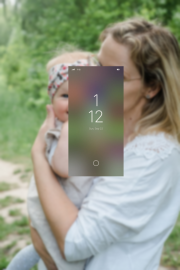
1:12
